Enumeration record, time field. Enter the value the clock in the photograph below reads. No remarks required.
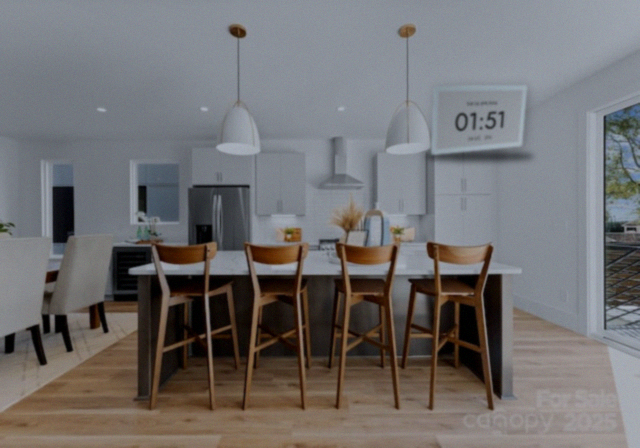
1:51
